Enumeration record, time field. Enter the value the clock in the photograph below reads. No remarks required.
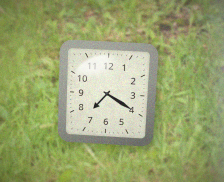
7:20
